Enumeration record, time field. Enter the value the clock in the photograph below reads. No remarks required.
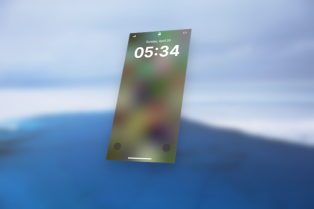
5:34
